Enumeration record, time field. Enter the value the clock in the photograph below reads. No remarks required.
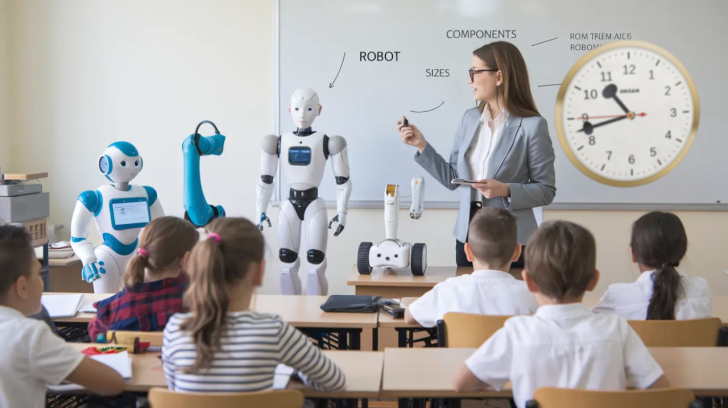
10:42:45
